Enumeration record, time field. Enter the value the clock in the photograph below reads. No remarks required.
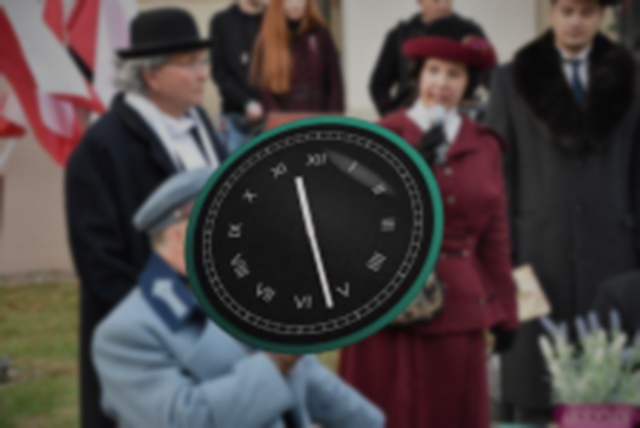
11:27
